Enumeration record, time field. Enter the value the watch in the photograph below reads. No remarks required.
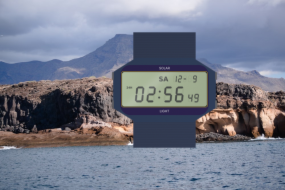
2:56:49
